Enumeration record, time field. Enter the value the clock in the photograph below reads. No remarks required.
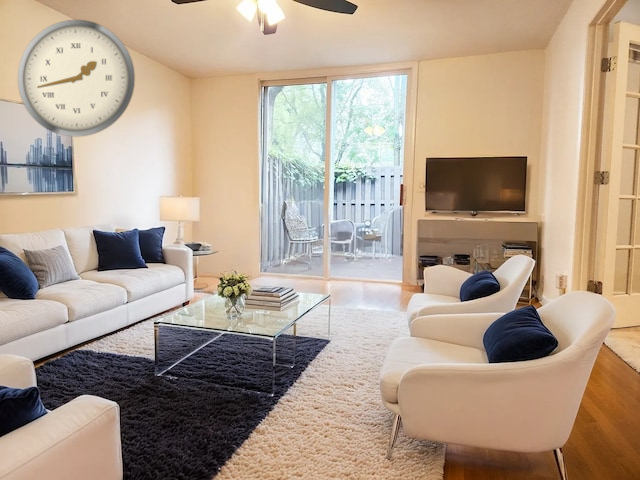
1:43
